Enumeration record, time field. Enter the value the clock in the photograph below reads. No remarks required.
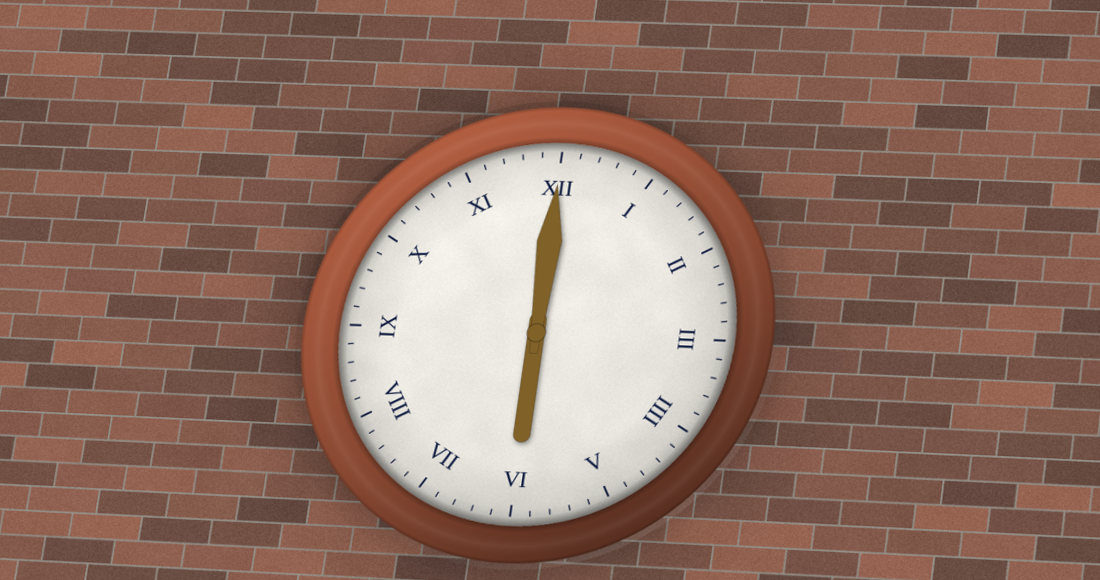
6:00
